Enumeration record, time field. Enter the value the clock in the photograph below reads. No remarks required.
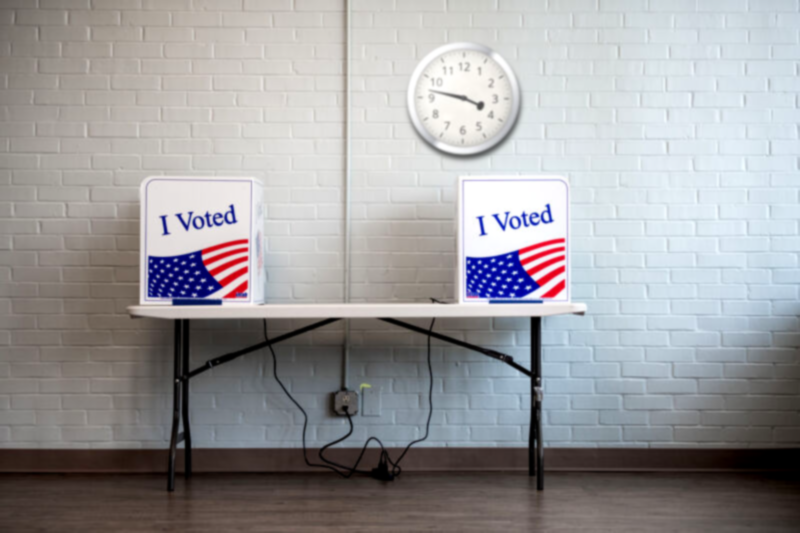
3:47
